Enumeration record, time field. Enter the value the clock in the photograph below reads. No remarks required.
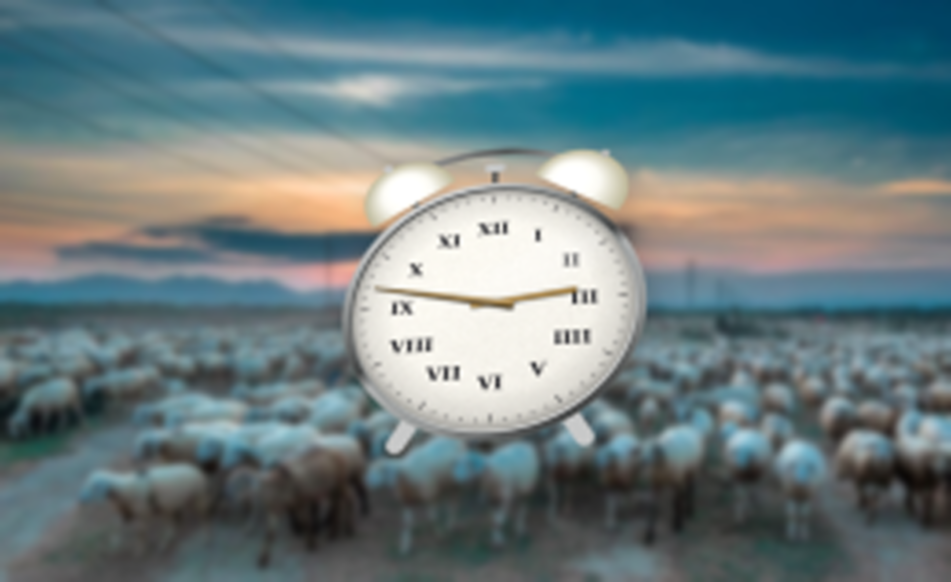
2:47
